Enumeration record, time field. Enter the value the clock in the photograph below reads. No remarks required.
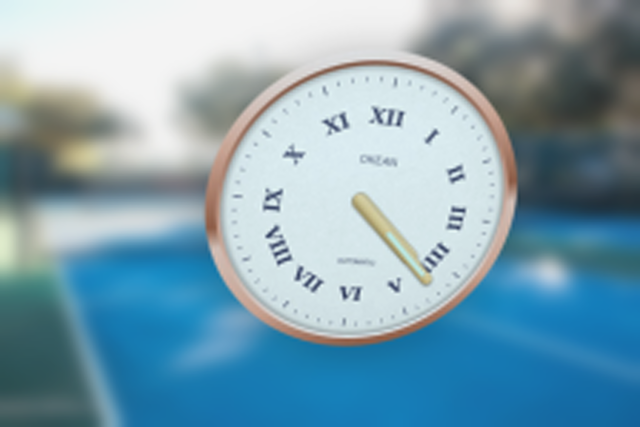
4:22
